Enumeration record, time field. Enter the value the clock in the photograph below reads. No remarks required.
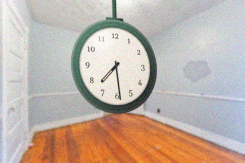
7:29
